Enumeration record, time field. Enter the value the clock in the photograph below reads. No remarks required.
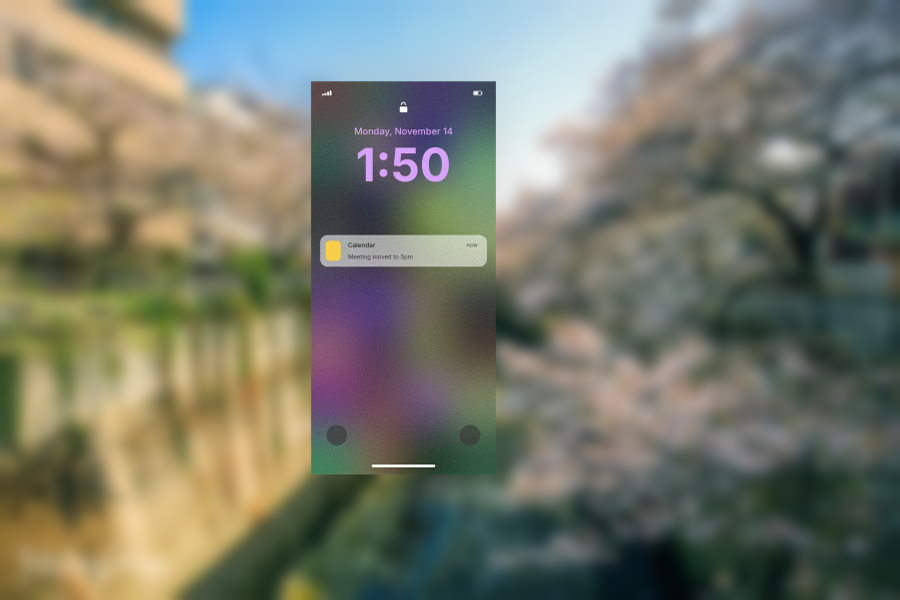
1:50
